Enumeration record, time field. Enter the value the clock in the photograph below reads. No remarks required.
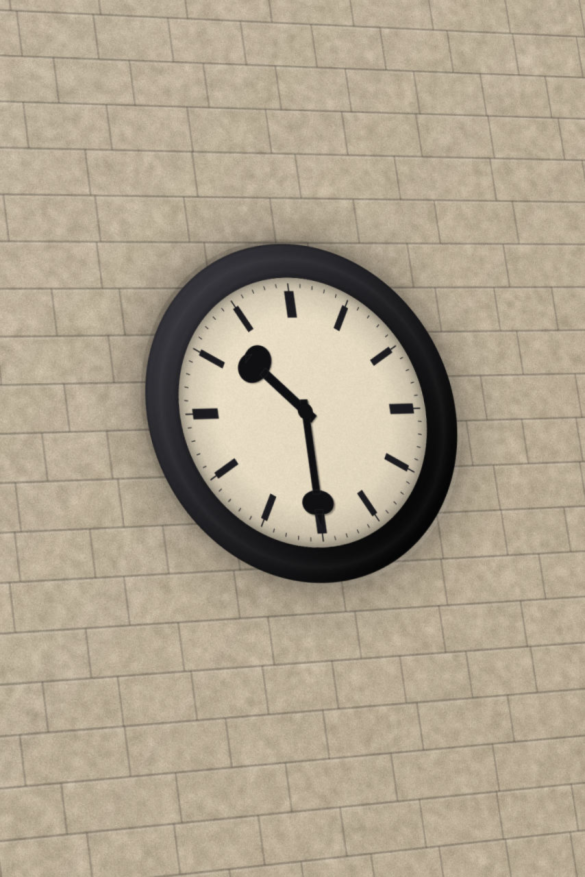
10:30
